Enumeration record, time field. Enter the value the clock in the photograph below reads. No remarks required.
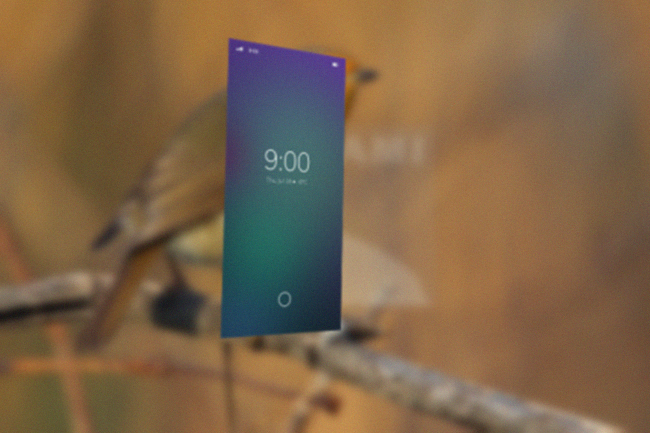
9:00
